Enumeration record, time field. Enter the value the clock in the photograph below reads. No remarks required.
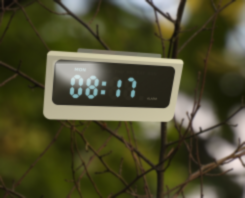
8:17
